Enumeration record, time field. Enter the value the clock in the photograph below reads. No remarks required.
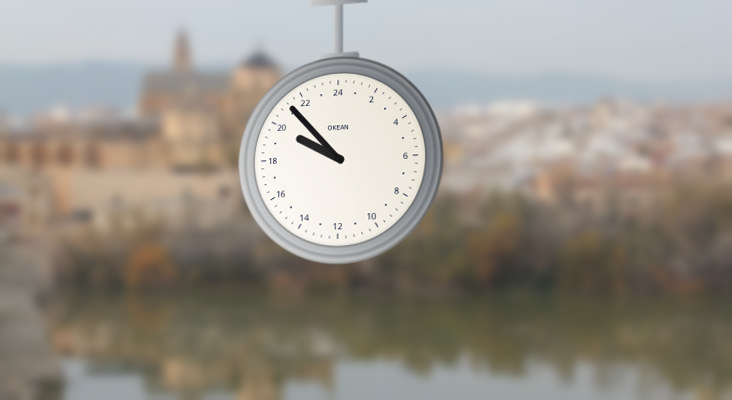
19:53
